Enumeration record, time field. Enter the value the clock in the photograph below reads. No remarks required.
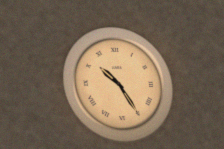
10:25
